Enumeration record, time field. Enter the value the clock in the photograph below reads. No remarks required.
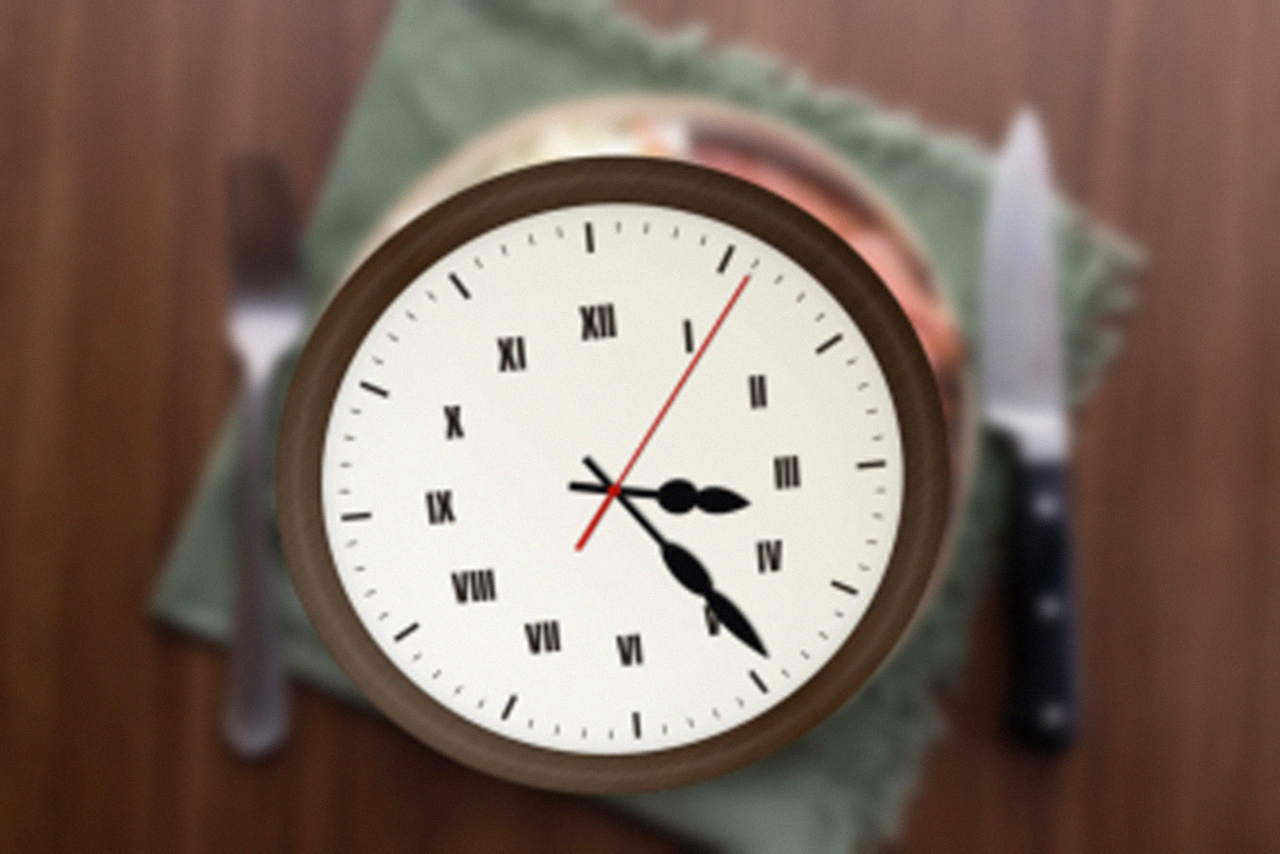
3:24:06
